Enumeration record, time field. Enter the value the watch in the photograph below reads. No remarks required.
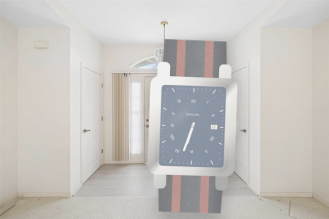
6:33
